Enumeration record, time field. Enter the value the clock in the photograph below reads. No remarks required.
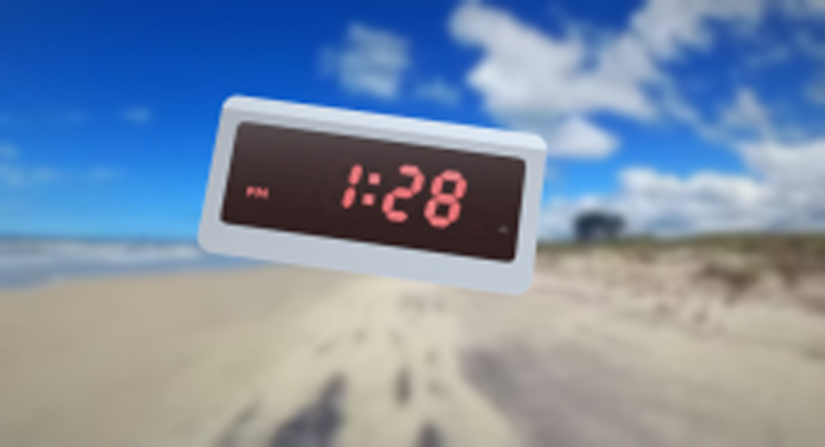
1:28
